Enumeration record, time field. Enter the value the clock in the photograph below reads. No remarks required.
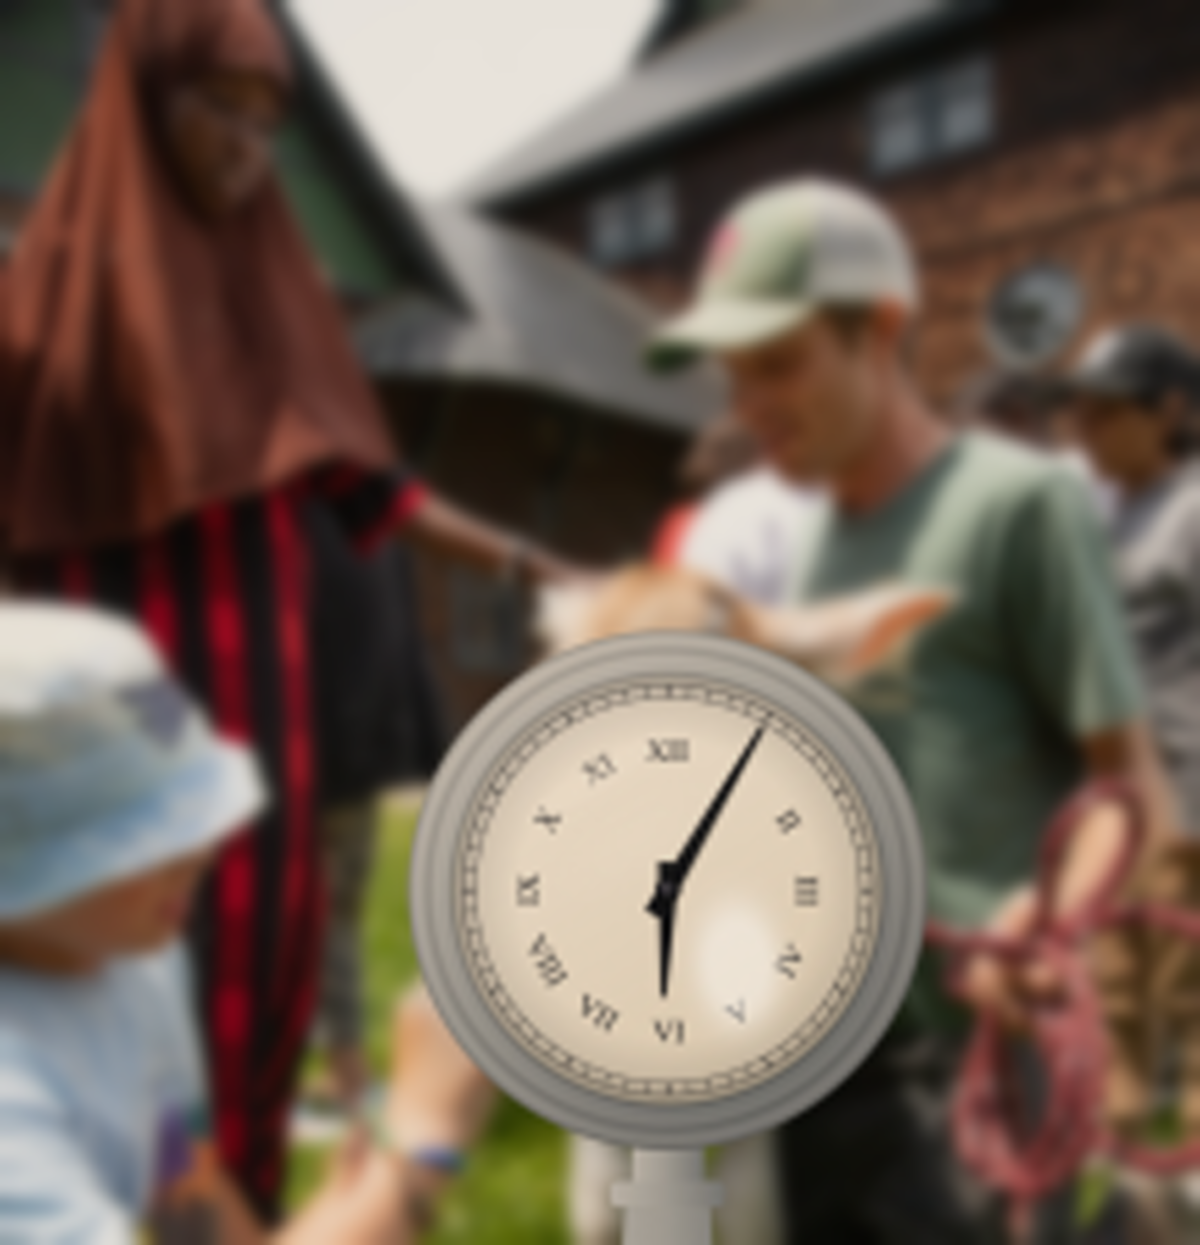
6:05
